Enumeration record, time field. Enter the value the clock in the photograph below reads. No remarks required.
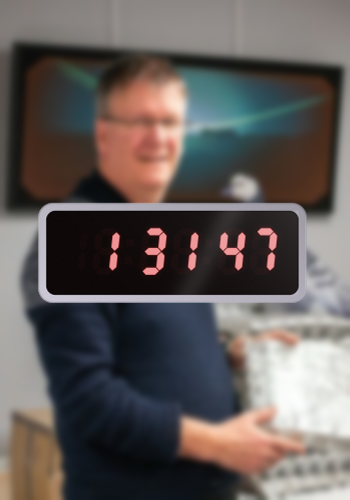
1:31:47
